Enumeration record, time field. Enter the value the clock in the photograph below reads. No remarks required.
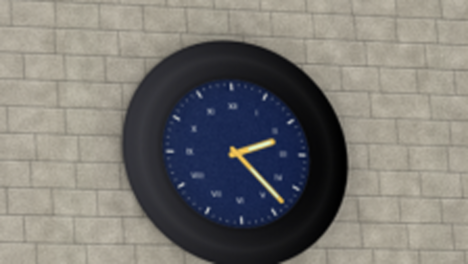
2:23
